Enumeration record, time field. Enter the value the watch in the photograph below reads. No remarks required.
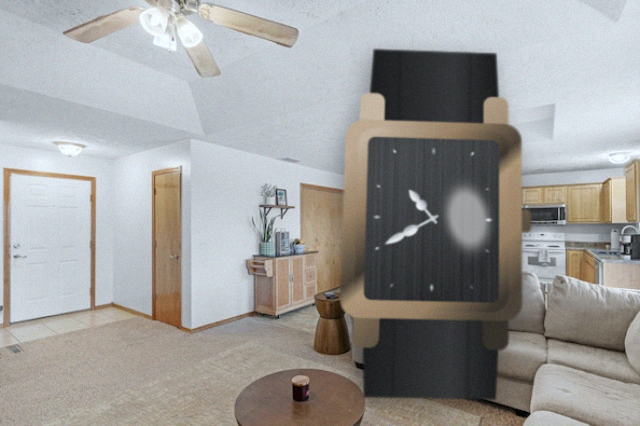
10:40
